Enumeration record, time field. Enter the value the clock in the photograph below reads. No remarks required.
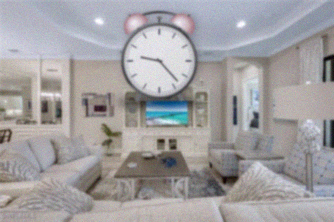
9:23
